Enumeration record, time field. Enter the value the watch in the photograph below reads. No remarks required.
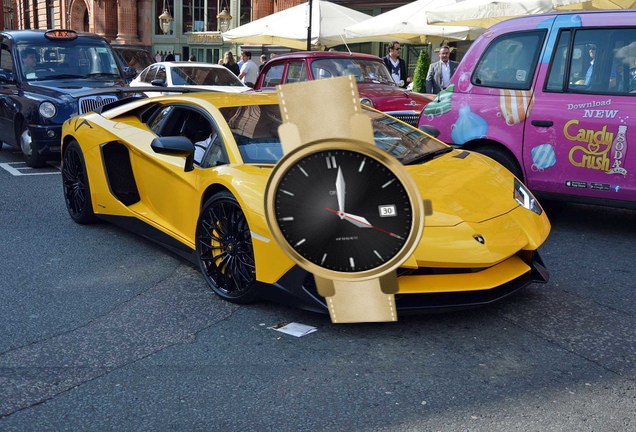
4:01:20
